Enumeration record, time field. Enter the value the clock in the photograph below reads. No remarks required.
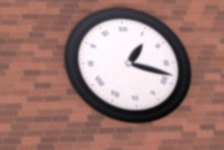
1:18
